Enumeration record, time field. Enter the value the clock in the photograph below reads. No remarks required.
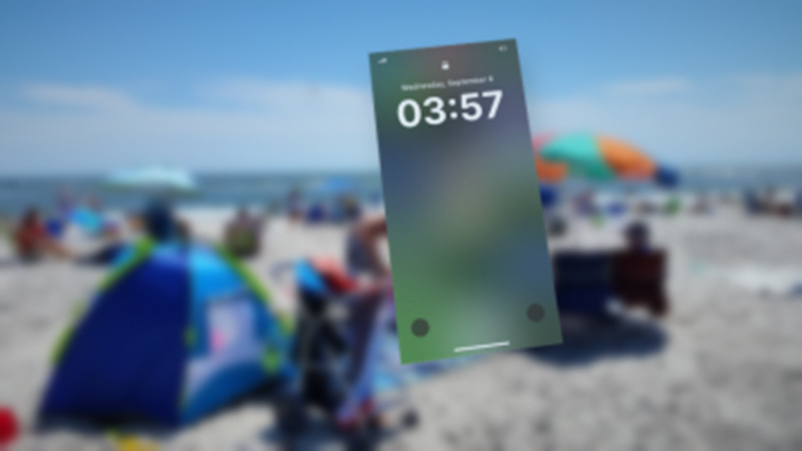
3:57
